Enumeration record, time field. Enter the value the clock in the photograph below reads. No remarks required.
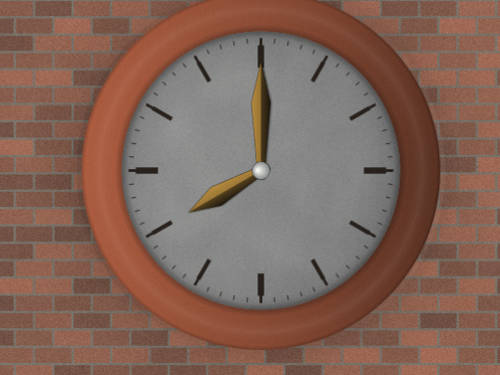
8:00
